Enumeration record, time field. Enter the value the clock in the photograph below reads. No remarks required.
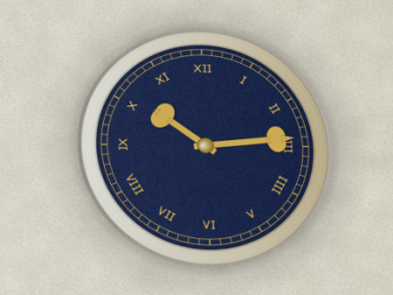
10:14
